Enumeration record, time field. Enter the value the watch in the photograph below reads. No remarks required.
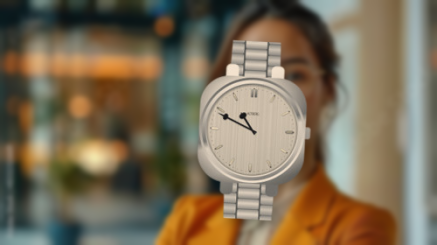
10:49
